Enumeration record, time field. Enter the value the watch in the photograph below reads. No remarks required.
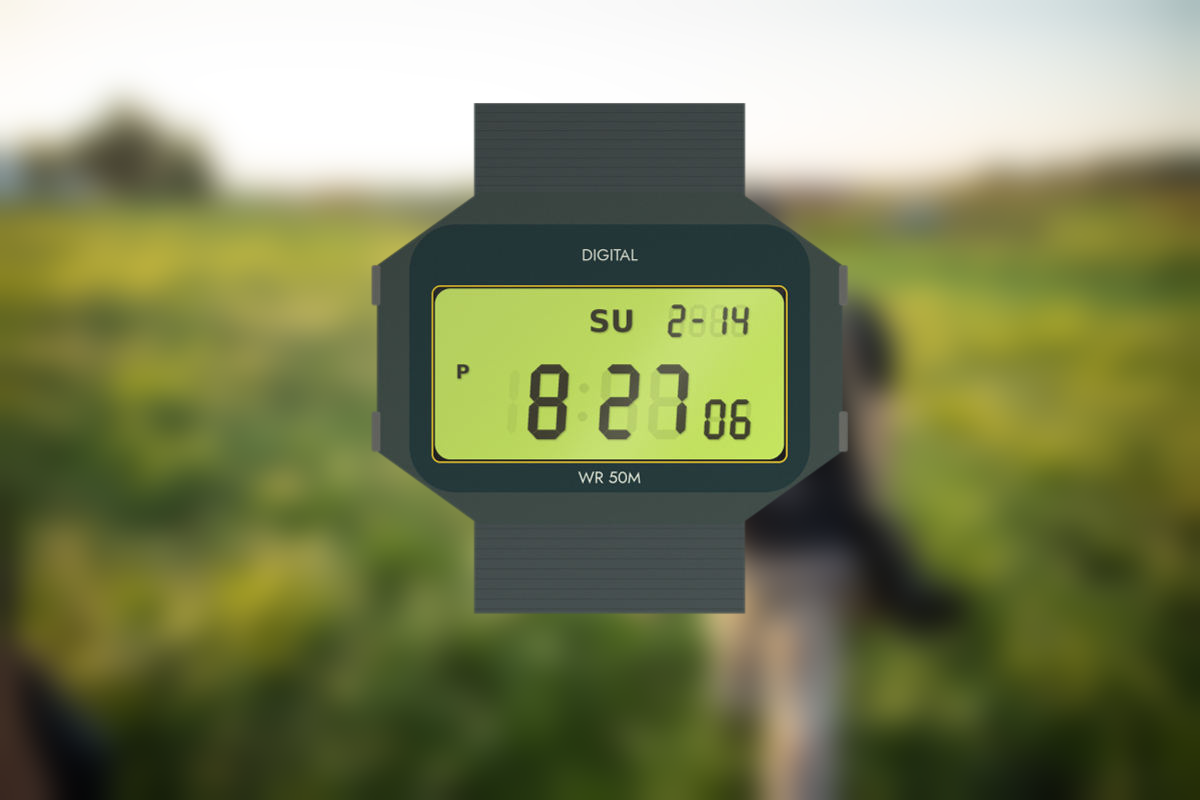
8:27:06
